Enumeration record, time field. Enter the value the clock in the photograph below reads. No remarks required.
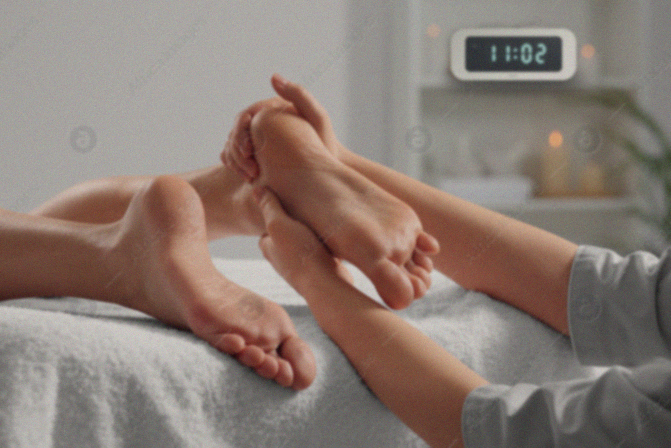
11:02
